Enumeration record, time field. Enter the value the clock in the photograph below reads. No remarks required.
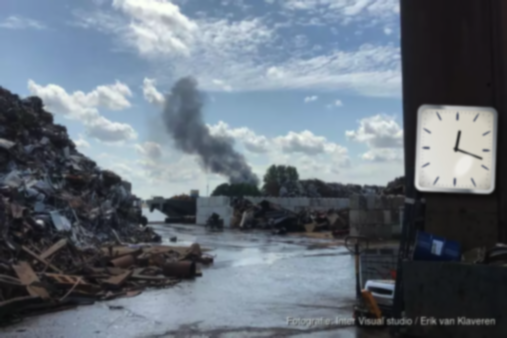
12:18
